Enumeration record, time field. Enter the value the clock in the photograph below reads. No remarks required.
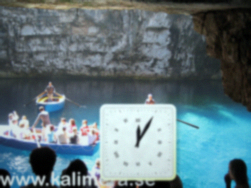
12:05
